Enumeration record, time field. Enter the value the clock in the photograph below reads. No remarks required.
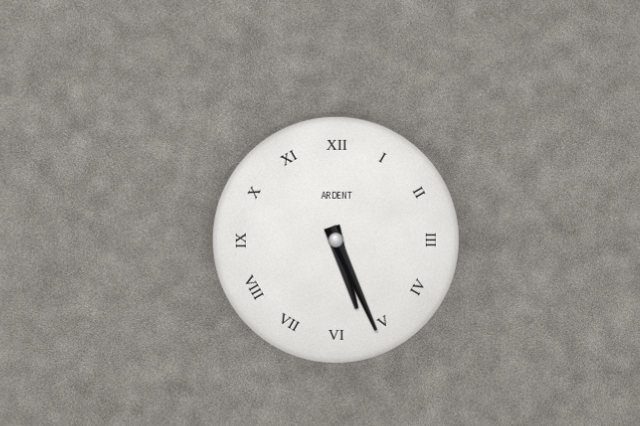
5:26
